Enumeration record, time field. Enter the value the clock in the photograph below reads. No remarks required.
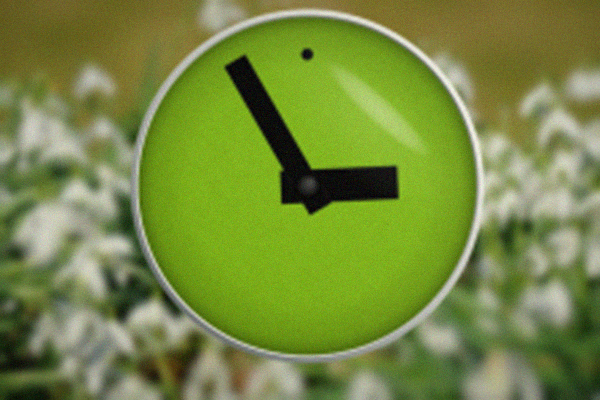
2:55
